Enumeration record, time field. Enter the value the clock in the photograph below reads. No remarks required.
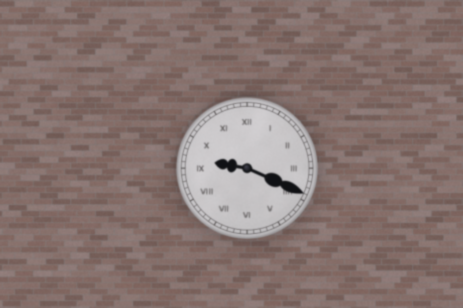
9:19
